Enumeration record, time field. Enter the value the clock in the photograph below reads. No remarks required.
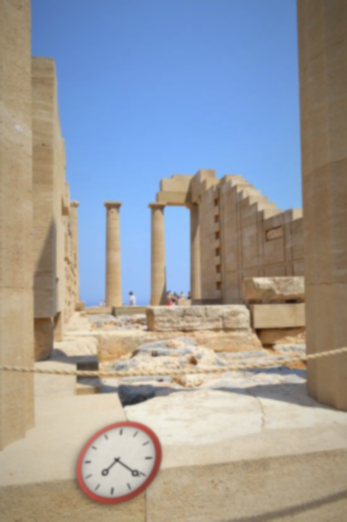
7:21
